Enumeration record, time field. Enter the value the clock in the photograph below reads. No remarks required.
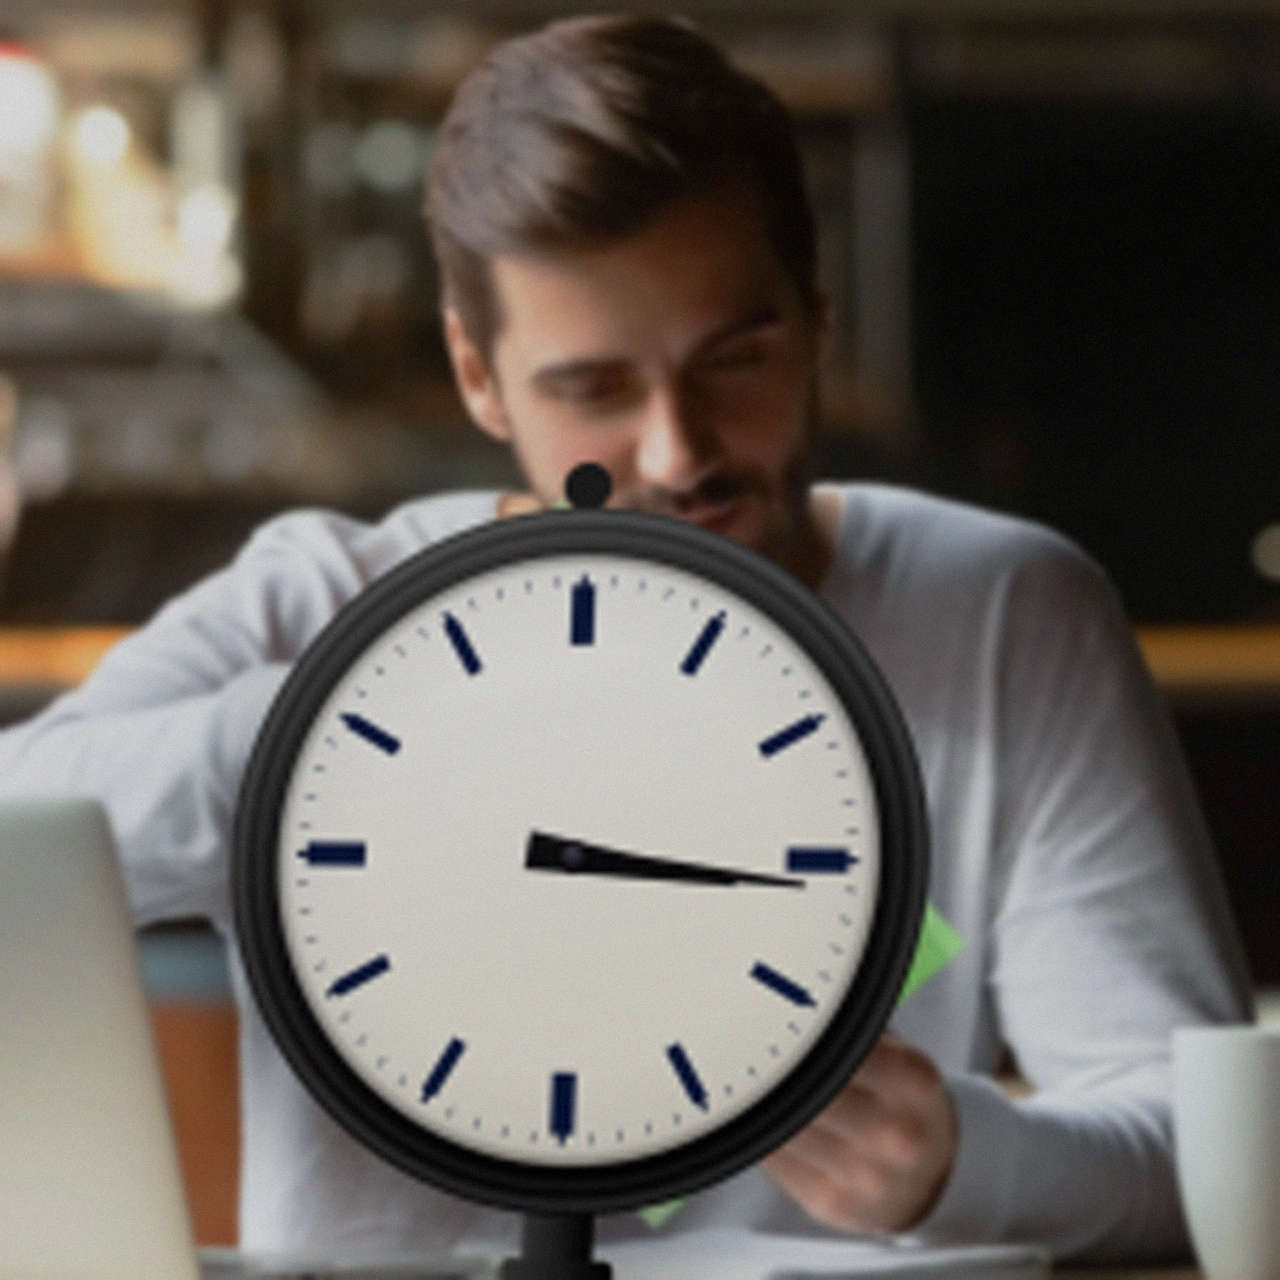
3:16
